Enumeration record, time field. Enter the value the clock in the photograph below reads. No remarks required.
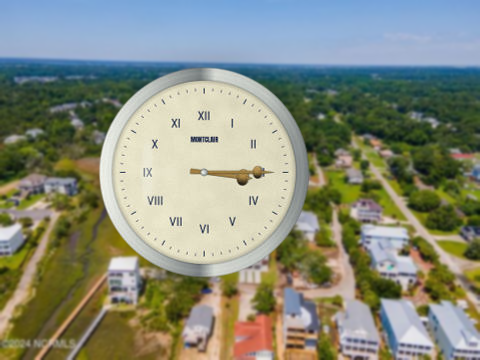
3:15
